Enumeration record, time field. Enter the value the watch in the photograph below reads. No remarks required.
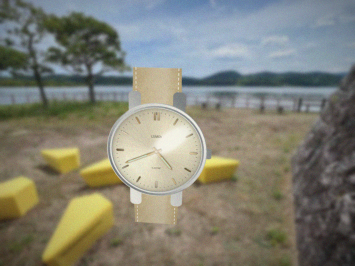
4:41
